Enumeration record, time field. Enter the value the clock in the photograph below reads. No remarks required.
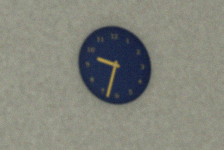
9:33
